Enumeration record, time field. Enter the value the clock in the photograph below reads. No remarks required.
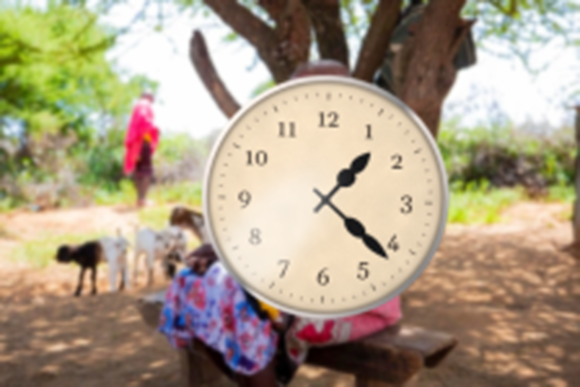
1:22
